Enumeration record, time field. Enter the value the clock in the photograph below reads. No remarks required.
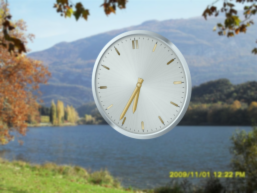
6:36
